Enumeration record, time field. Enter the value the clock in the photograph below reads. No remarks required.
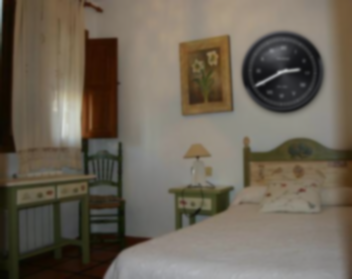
2:40
